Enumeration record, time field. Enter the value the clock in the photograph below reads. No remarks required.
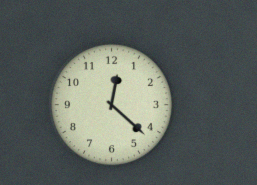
12:22
